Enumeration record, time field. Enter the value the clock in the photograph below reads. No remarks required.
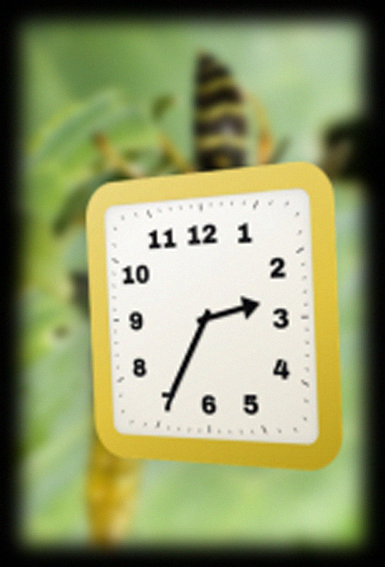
2:35
